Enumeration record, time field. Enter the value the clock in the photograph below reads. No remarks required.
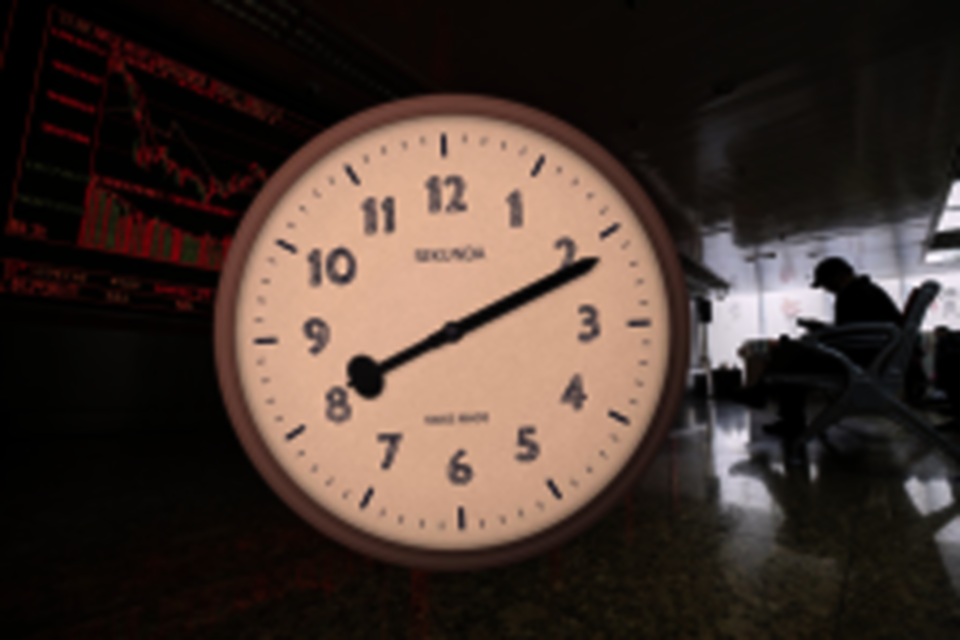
8:11
